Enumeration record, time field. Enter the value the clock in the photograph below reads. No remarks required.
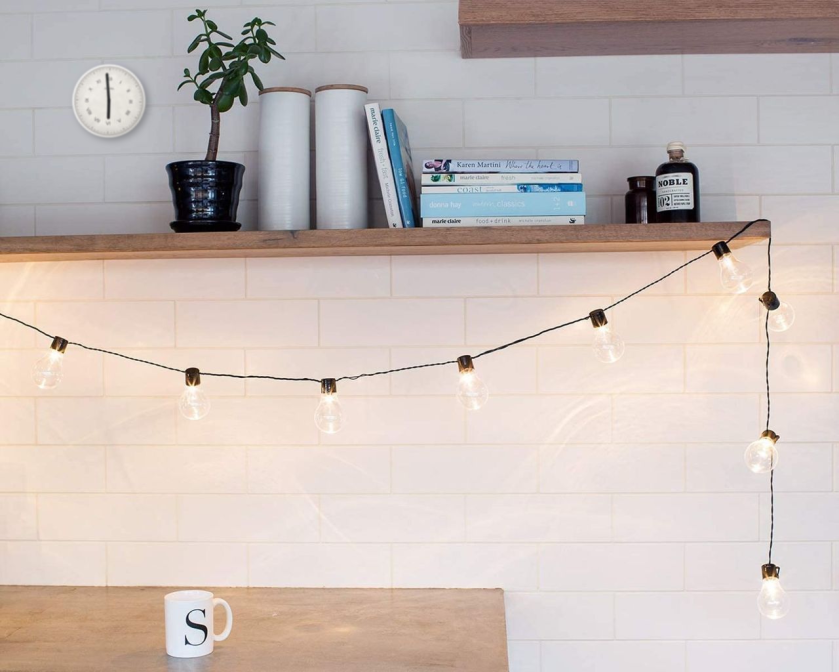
5:59
